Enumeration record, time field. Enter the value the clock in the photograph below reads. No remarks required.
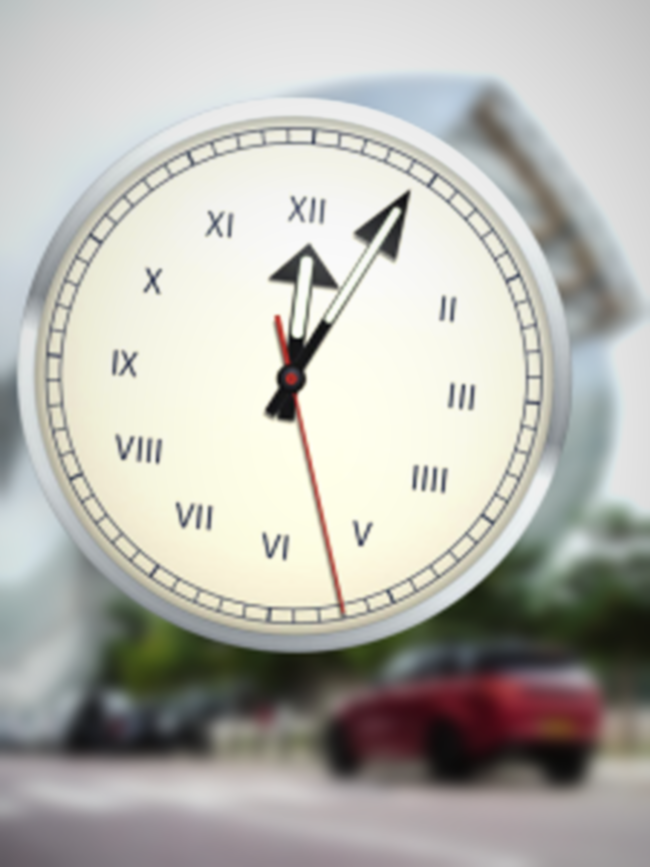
12:04:27
